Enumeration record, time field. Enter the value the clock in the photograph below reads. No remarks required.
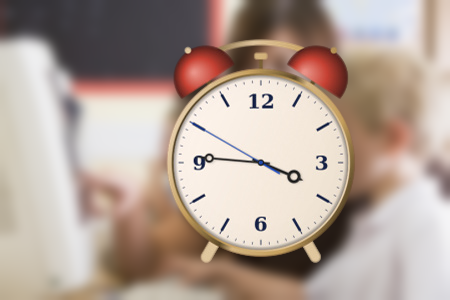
3:45:50
